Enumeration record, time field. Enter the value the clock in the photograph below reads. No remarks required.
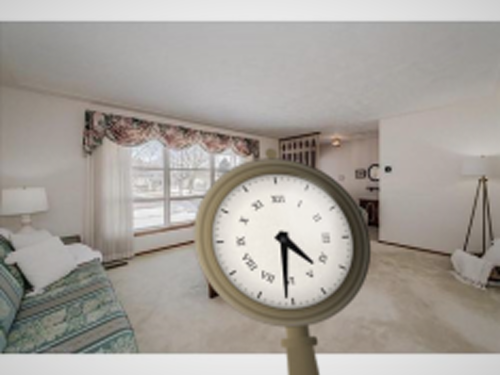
4:31
